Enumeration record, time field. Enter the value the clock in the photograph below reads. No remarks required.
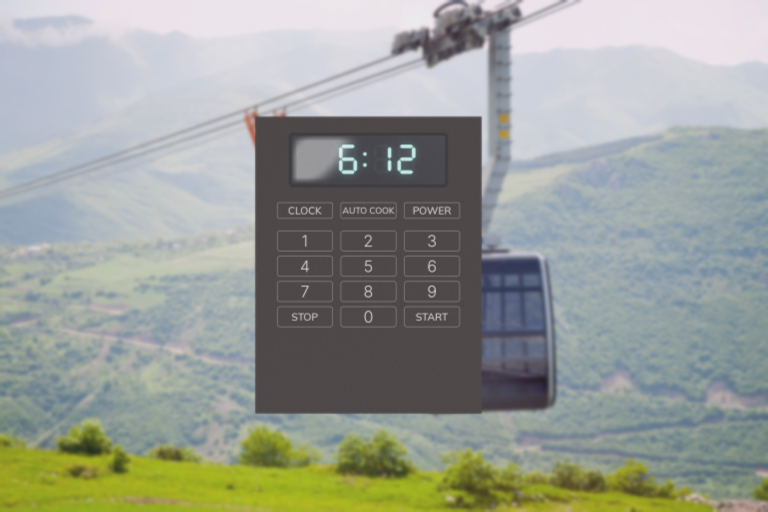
6:12
